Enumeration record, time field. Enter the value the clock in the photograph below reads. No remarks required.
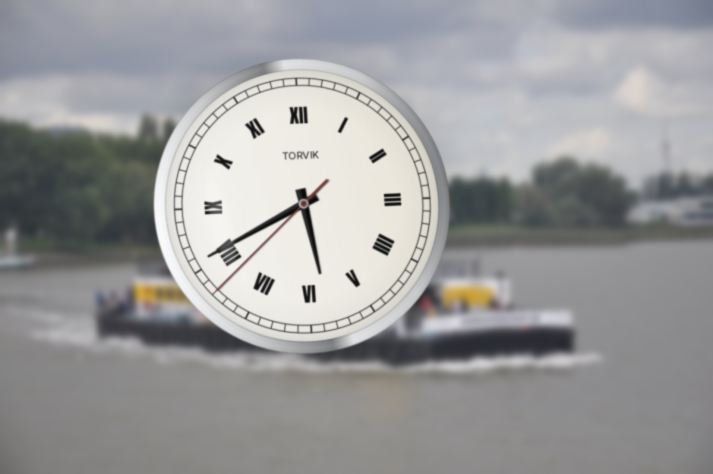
5:40:38
